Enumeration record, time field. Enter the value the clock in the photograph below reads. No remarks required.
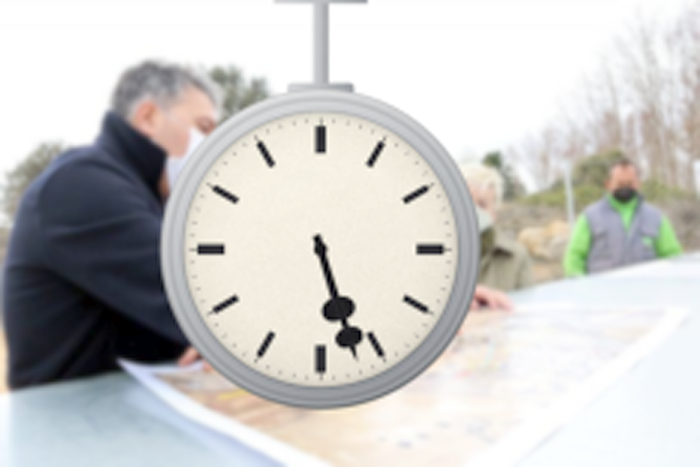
5:27
